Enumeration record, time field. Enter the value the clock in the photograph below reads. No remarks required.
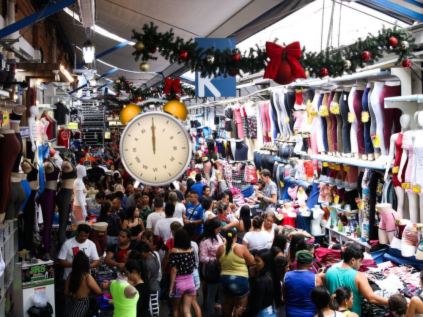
12:00
